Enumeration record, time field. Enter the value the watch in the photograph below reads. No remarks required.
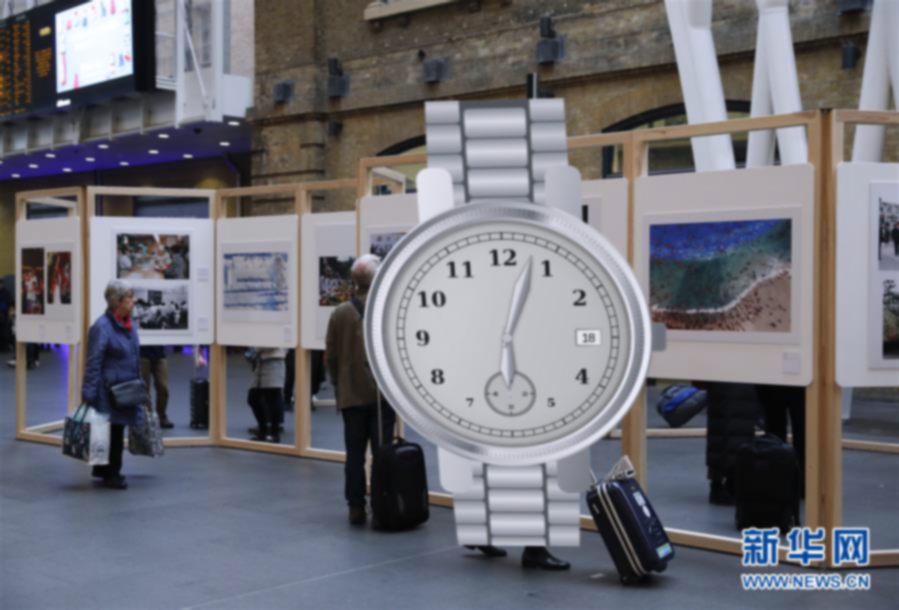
6:03
